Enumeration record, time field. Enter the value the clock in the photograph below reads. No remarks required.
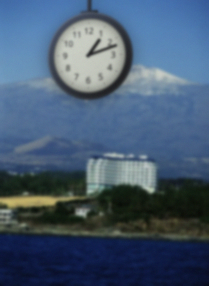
1:12
